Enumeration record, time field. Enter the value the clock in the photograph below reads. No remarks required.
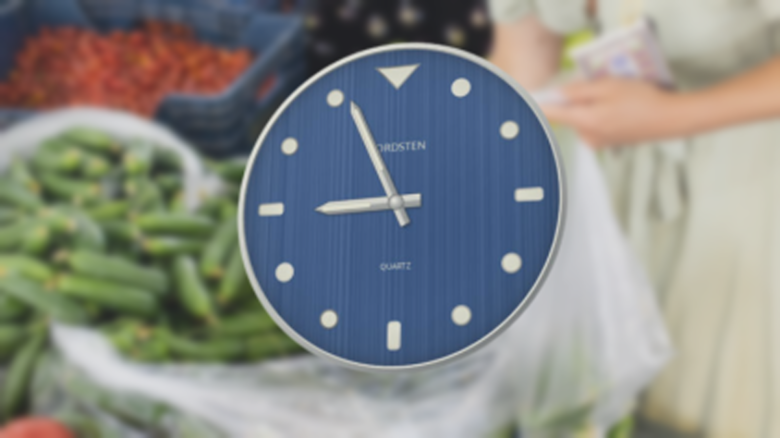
8:56
